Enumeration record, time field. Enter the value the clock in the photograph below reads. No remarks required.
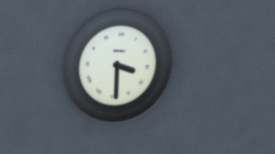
3:29
